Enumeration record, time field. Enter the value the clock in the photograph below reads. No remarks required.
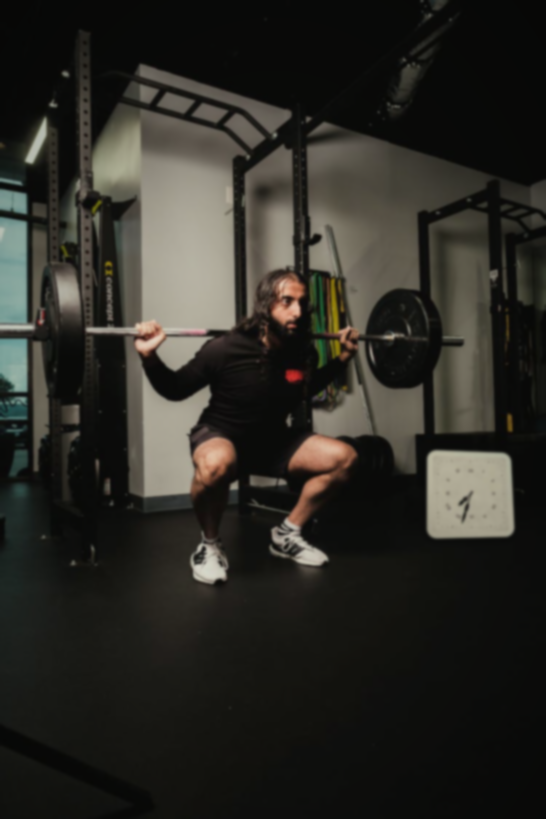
7:33
